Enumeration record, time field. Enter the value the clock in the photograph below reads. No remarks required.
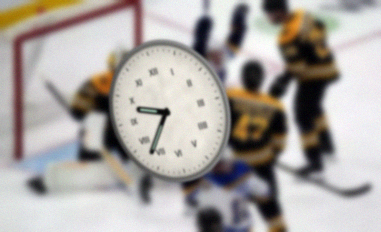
9:37
